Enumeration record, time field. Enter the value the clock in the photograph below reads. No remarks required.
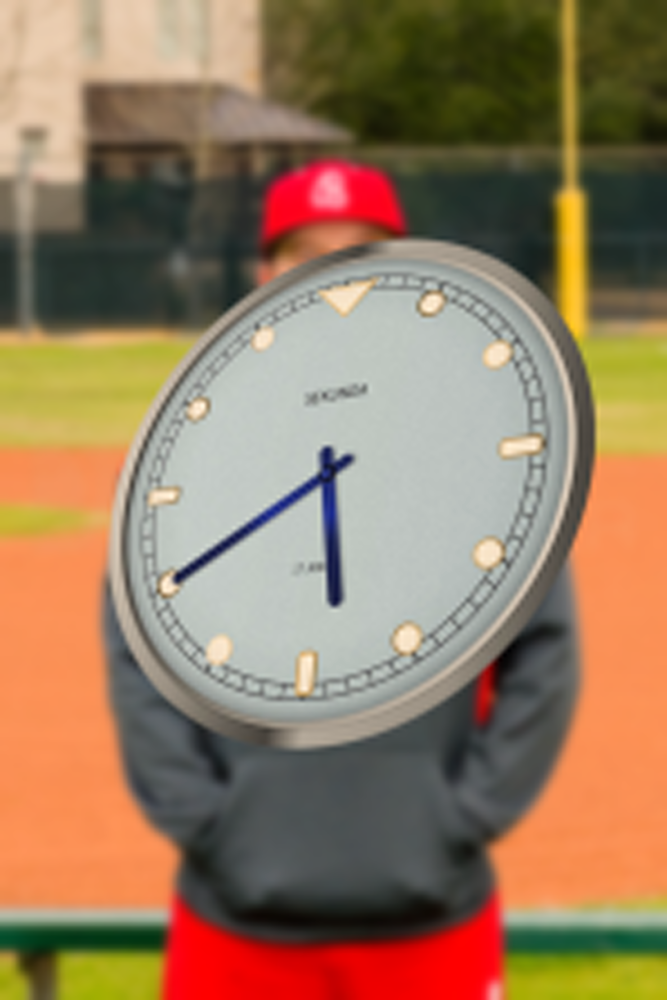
5:40
